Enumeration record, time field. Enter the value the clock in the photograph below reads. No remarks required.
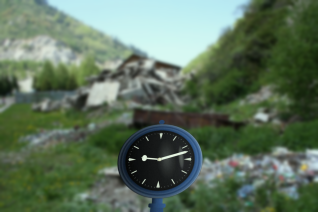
9:12
